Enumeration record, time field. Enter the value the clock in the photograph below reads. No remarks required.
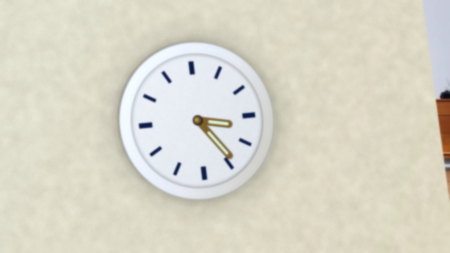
3:24
